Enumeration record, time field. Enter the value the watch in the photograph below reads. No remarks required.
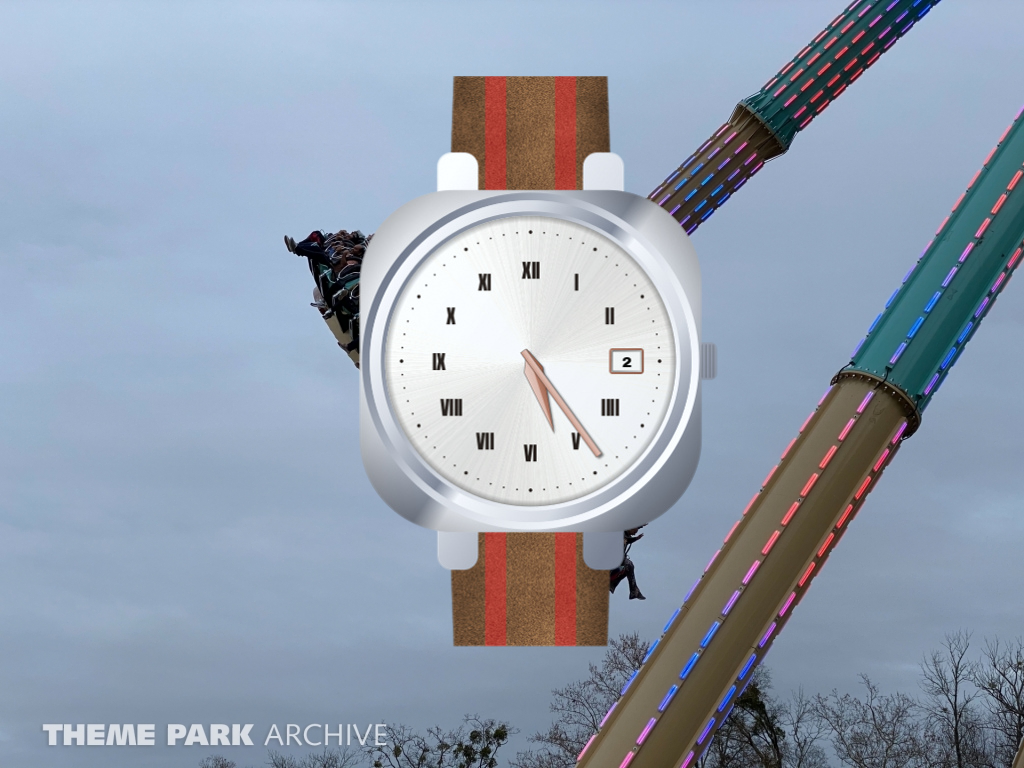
5:24
